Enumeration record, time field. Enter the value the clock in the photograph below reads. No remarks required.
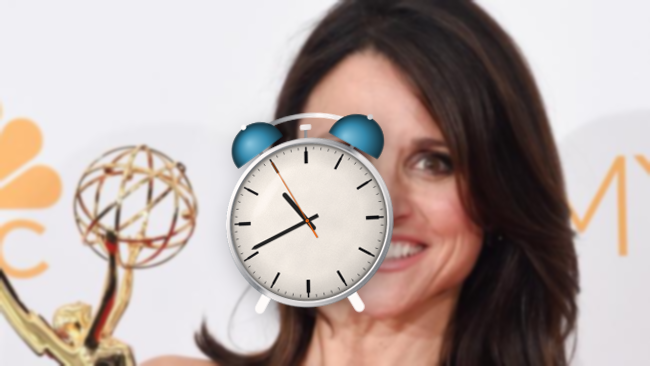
10:40:55
